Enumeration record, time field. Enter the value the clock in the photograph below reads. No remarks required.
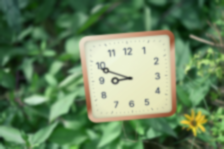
8:49
